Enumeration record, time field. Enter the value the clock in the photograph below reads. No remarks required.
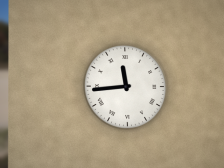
11:44
